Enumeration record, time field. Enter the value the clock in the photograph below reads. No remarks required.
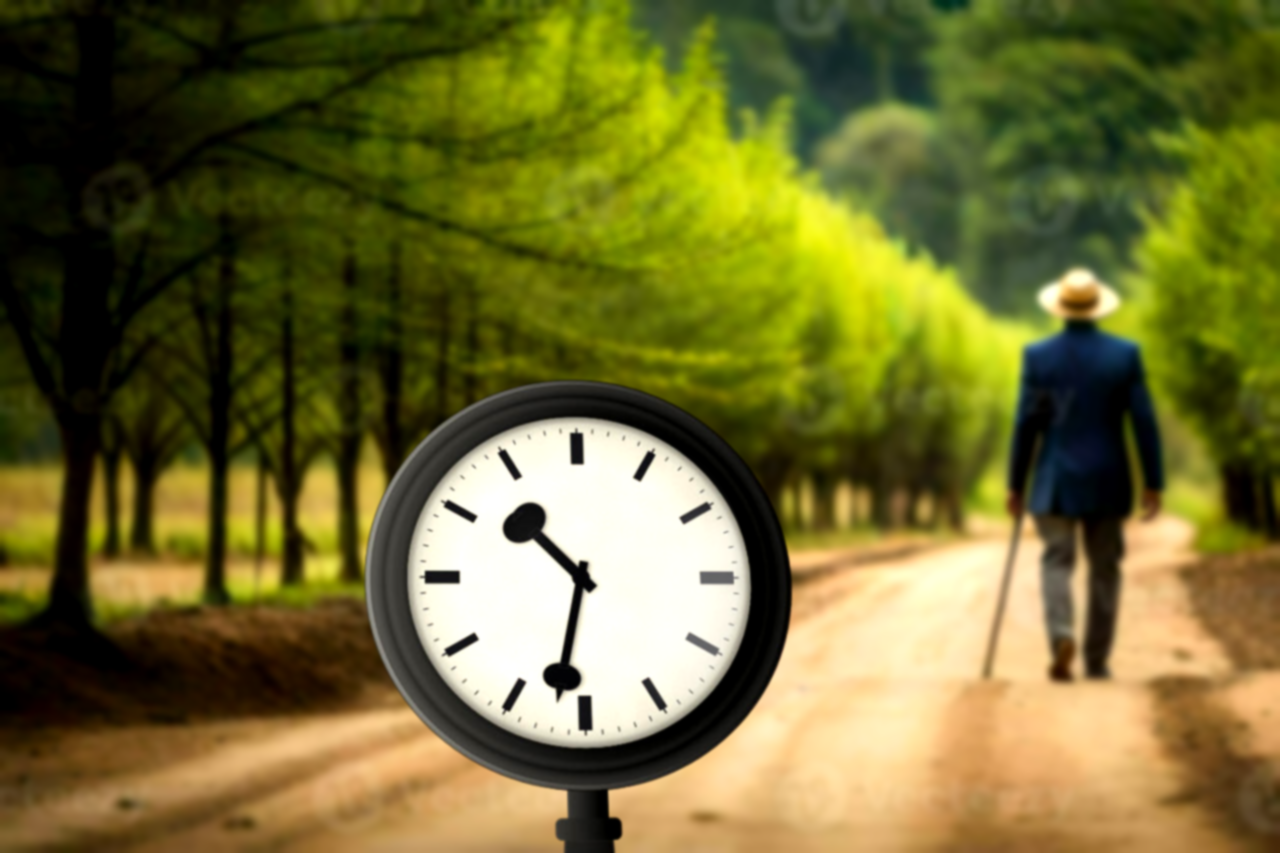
10:32
